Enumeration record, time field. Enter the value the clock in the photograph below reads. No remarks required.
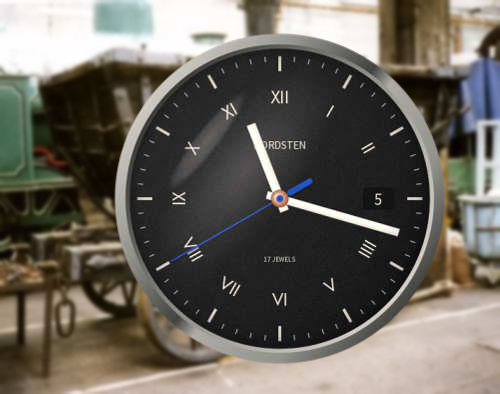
11:17:40
